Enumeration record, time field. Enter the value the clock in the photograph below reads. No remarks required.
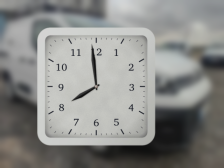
7:59
